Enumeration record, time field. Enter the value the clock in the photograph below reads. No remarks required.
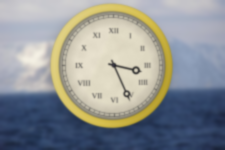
3:26
